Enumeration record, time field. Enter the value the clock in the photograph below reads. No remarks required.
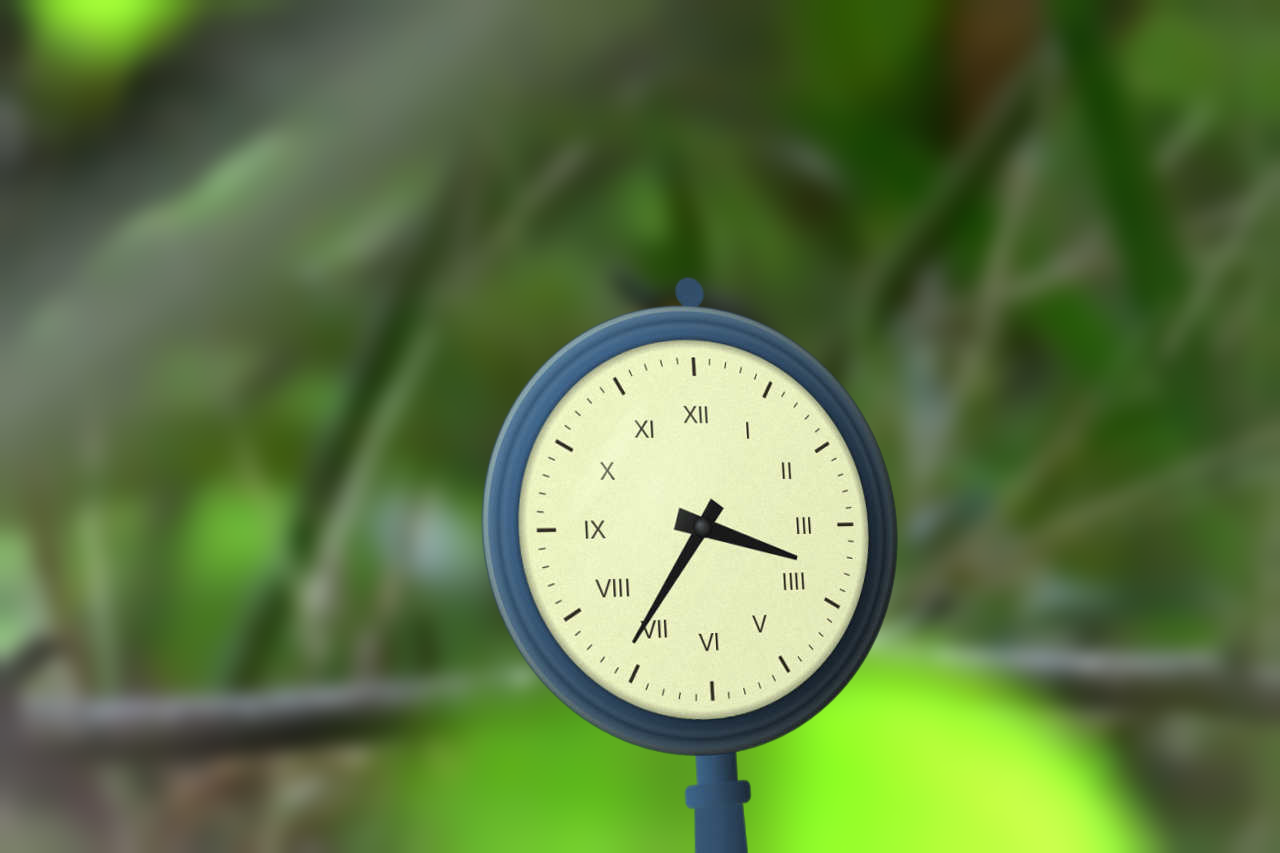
3:36
